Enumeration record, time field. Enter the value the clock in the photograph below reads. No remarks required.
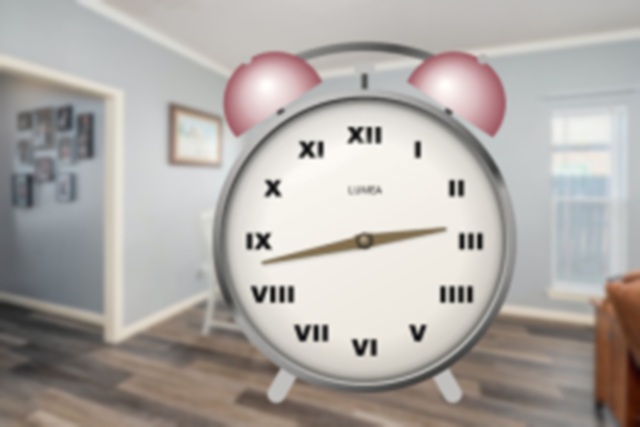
2:43
